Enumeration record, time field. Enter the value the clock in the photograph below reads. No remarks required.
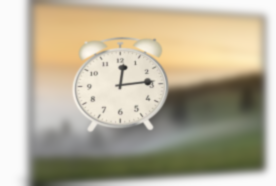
12:14
